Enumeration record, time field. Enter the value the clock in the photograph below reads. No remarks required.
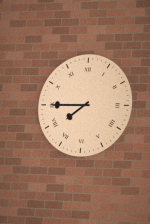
7:45
